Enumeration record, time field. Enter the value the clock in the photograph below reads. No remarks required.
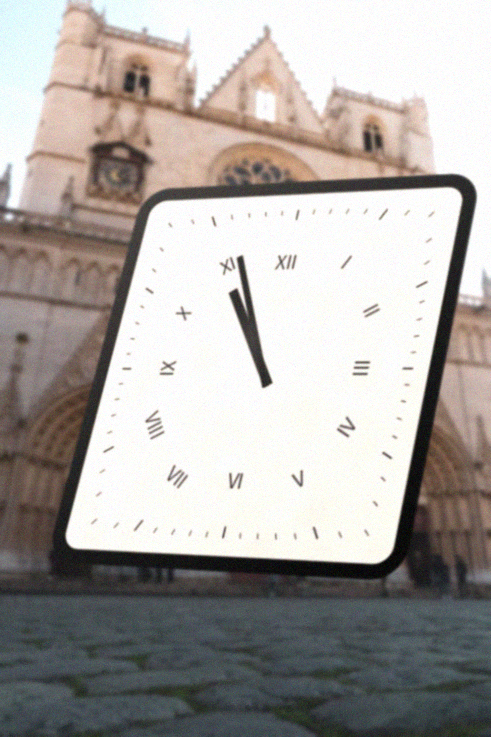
10:56
